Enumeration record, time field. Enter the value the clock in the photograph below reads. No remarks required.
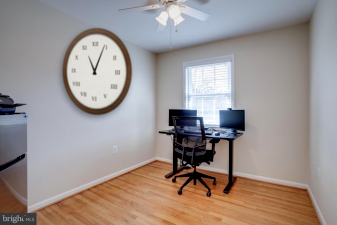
11:04
